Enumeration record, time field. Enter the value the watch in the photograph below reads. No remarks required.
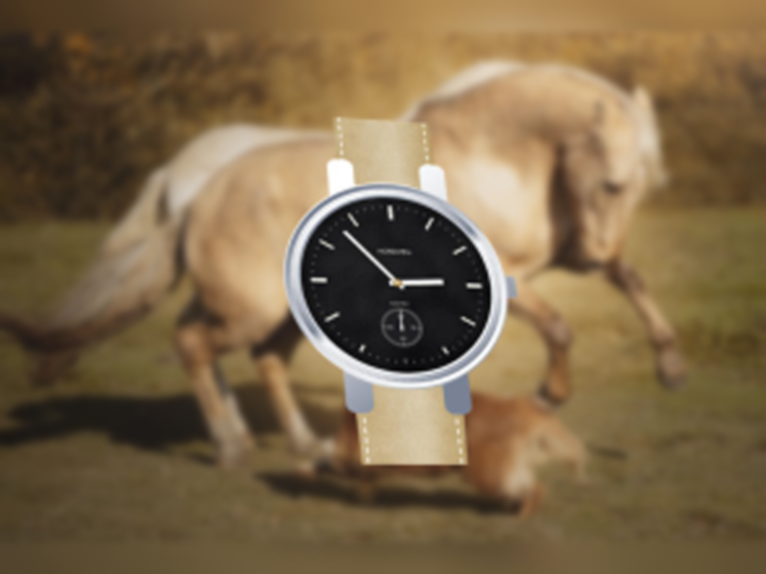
2:53
